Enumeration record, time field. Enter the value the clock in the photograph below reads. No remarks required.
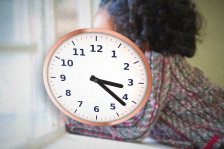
3:22
